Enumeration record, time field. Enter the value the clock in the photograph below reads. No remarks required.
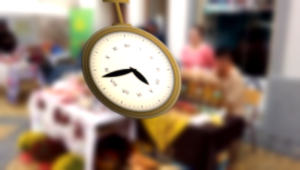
4:43
